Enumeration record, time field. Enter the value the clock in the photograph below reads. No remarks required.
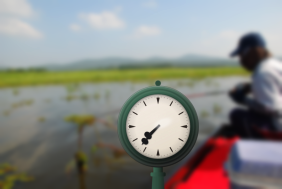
7:37
